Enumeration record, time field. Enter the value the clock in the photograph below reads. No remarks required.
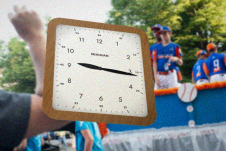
9:16
